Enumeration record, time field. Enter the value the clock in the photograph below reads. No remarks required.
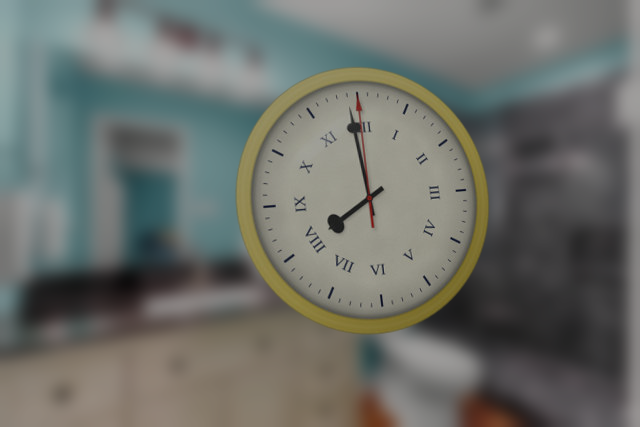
7:59:00
